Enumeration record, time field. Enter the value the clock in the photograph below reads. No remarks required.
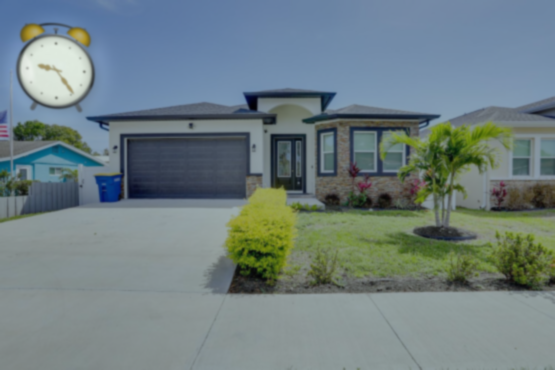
9:24
